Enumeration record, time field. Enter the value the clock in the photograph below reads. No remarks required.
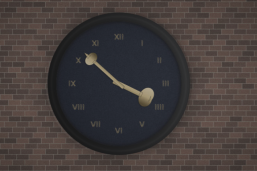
3:52
